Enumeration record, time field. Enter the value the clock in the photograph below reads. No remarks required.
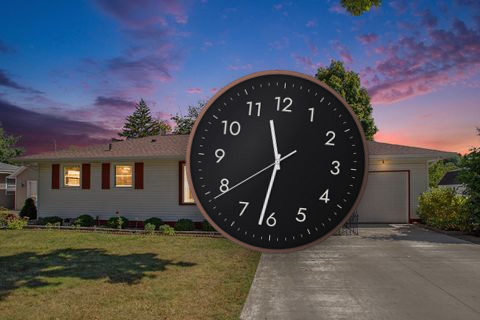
11:31:39
